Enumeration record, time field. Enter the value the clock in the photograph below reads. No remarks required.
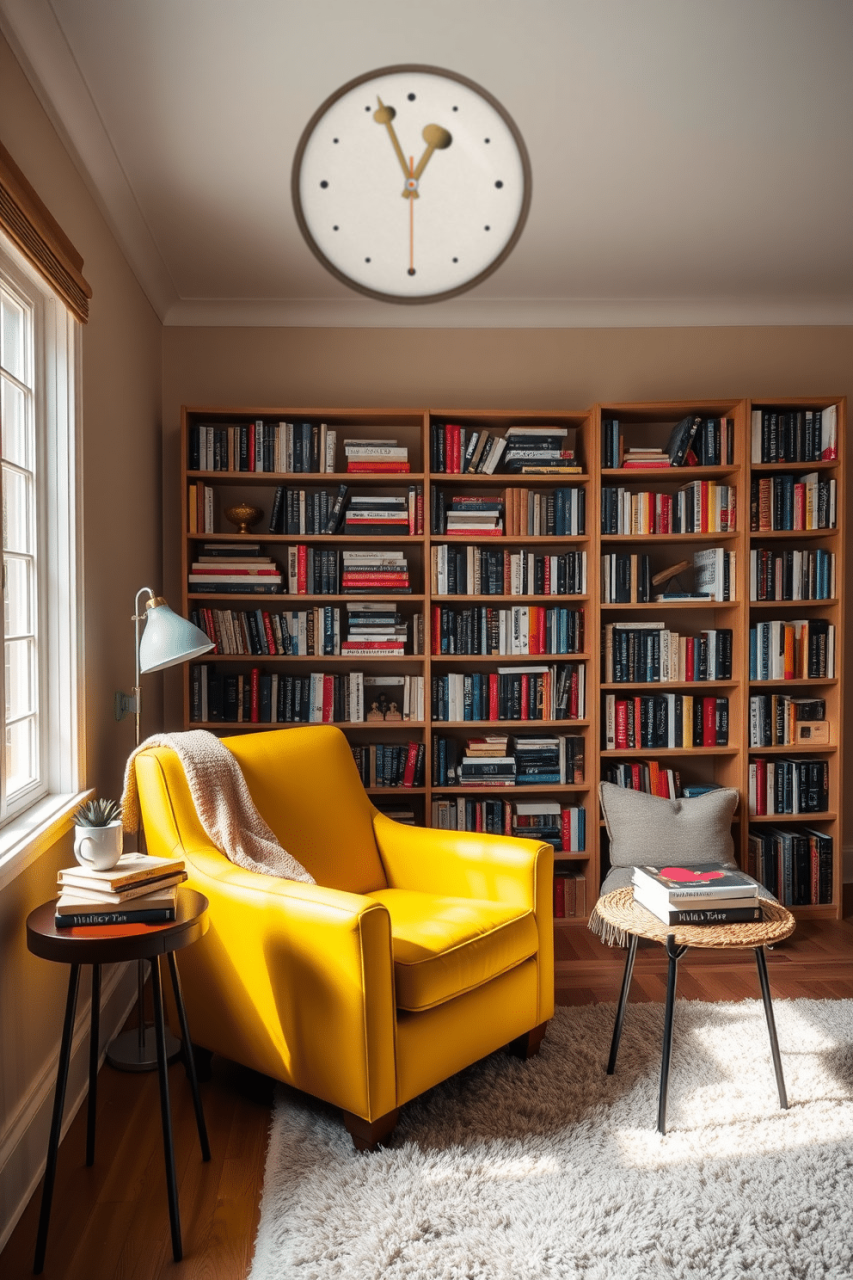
12:56:30
